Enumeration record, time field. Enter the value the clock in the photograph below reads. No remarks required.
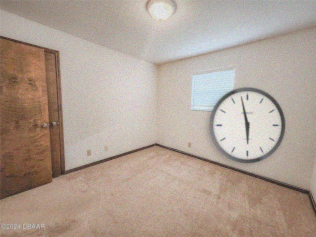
5:58
